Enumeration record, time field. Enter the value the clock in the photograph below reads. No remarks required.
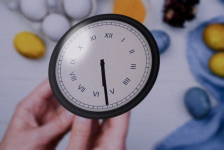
5:27
